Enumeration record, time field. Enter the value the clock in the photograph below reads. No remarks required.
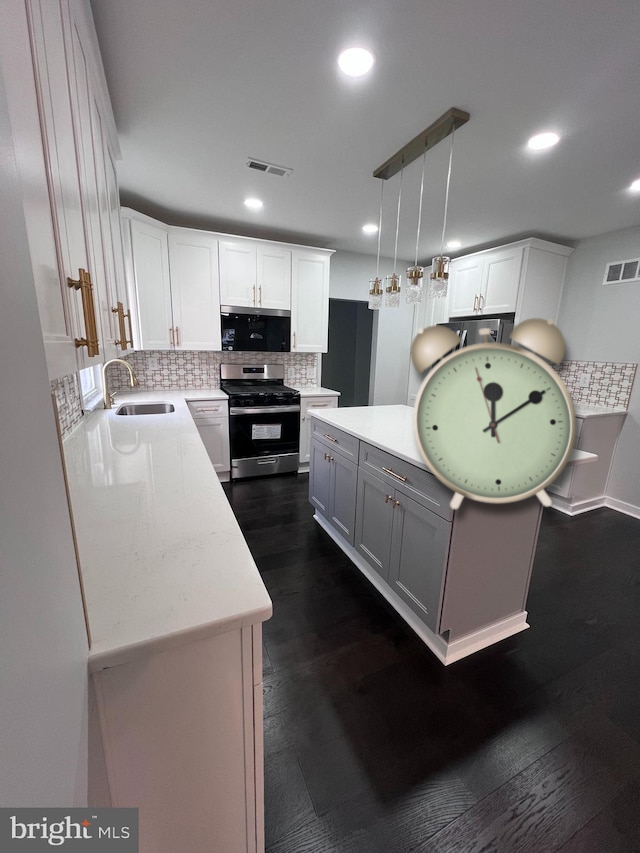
12:09:58
